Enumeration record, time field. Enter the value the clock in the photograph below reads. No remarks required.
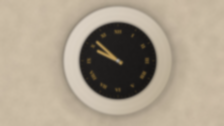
9:52
